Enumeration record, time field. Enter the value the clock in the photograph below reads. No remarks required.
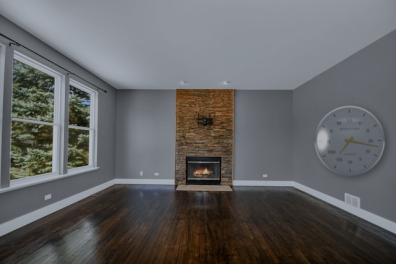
7:17
